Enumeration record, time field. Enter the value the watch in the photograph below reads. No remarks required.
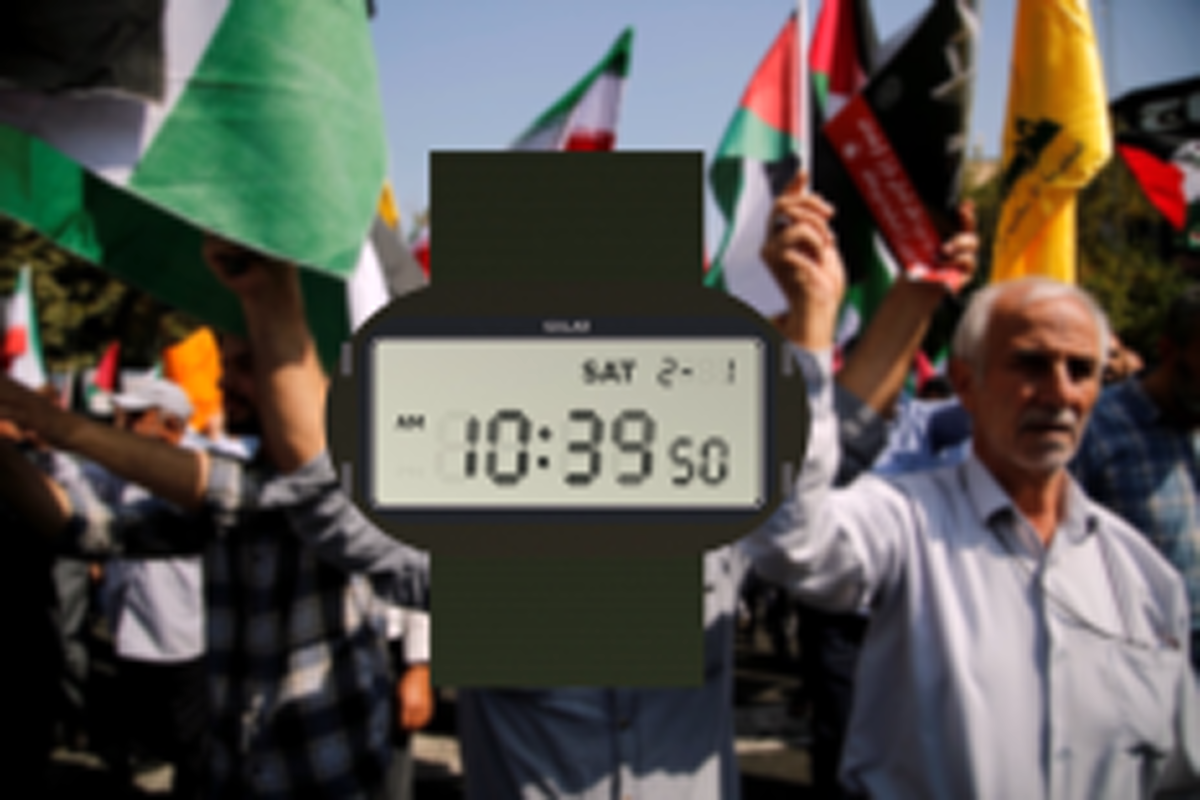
10:39:50
